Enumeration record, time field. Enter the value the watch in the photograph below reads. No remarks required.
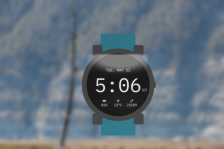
5:06
